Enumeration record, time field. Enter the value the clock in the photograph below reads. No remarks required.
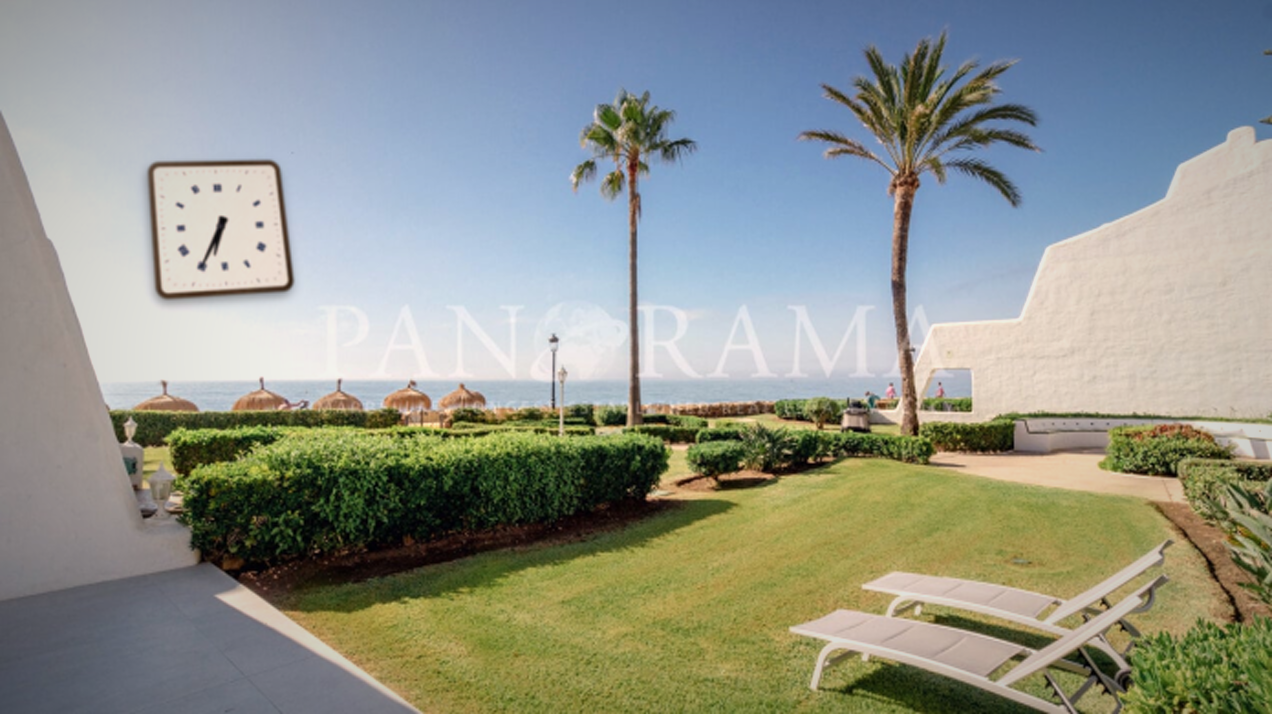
6:35
